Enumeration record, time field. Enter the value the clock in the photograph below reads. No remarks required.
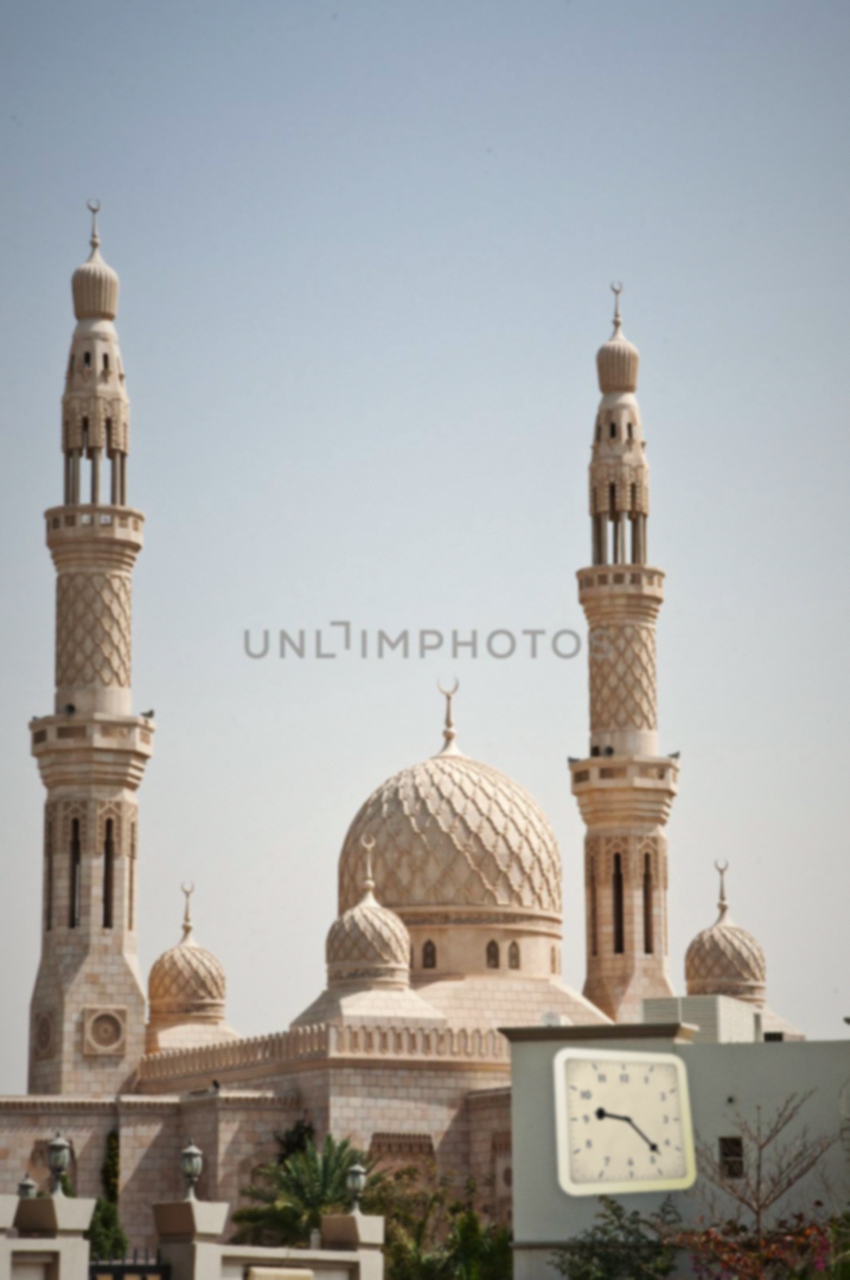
9:23
